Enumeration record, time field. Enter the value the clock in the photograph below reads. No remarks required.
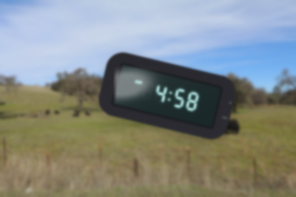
4:58
